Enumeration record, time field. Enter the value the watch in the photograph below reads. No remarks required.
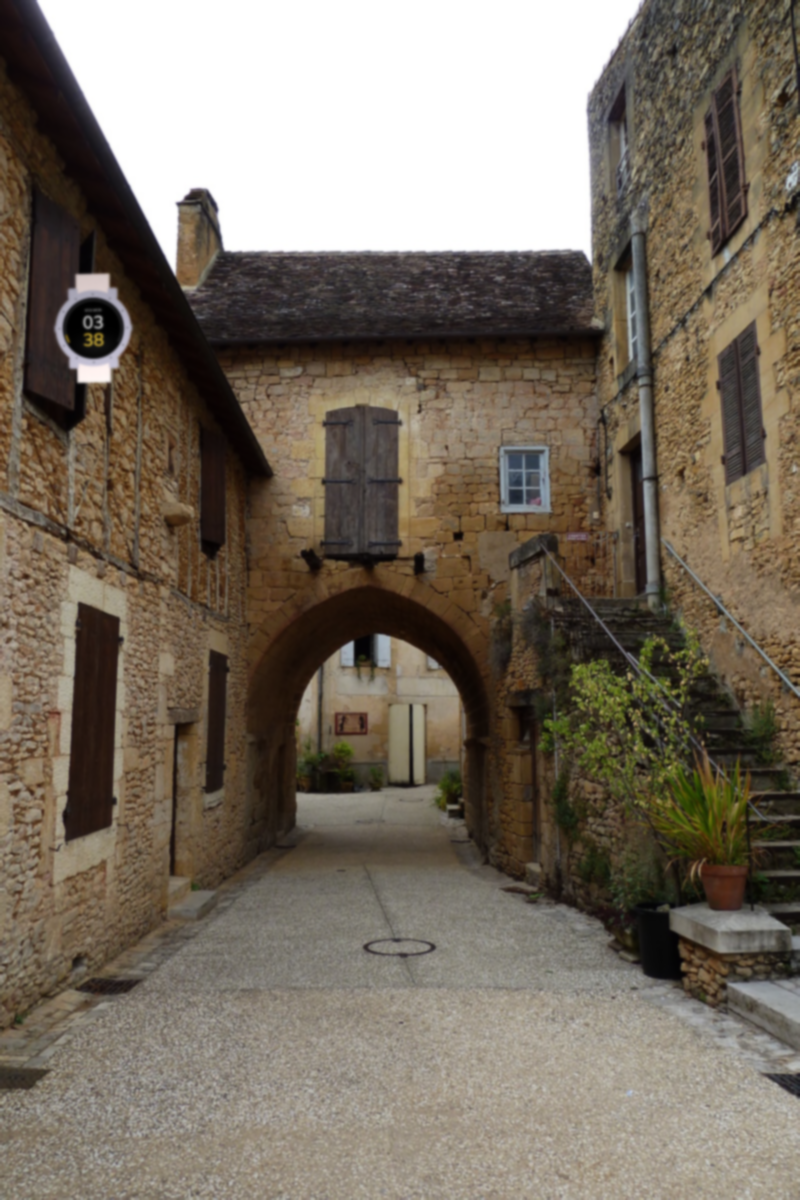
3:38
